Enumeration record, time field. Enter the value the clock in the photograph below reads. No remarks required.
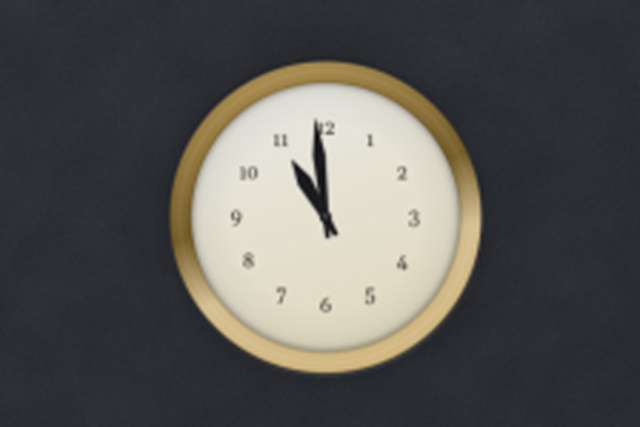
10:59
